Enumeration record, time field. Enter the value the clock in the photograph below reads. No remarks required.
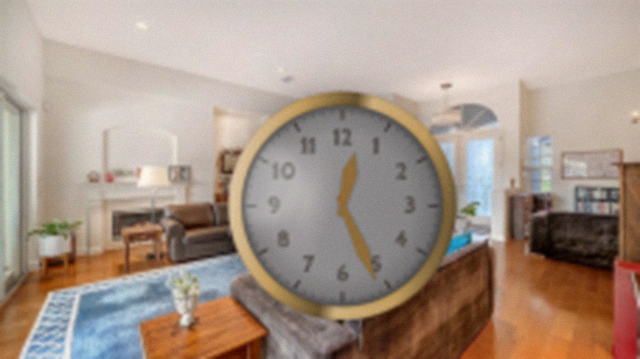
12:26
